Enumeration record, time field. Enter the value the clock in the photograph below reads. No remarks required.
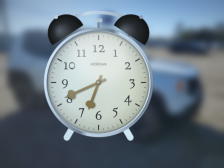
6:41
